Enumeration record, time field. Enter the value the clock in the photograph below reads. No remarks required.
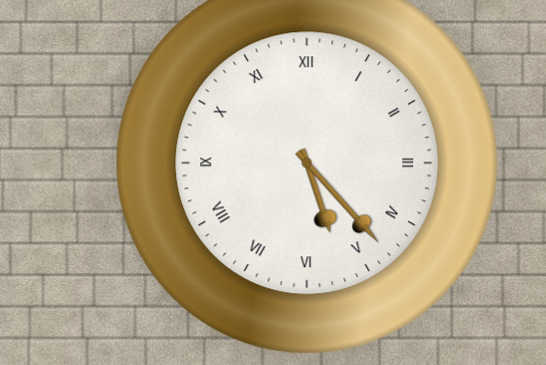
5:23
